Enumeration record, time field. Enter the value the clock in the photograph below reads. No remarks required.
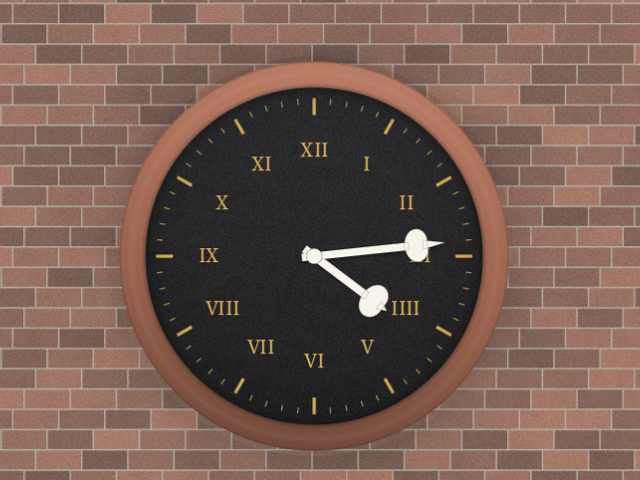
4:14
